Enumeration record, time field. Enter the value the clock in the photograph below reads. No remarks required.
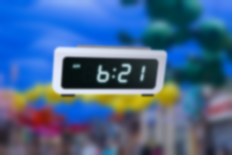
6:21
